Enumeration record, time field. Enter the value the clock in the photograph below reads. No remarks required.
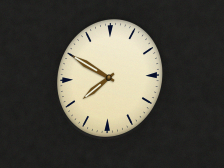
7:50
